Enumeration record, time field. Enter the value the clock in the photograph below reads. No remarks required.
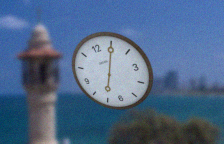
7:05
